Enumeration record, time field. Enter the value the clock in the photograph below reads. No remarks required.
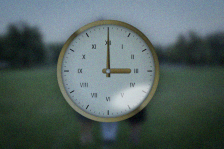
3:00
